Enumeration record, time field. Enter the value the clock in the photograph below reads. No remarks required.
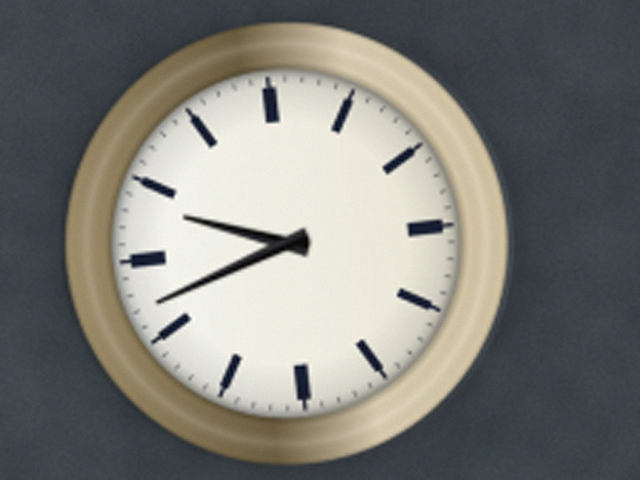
9:42
